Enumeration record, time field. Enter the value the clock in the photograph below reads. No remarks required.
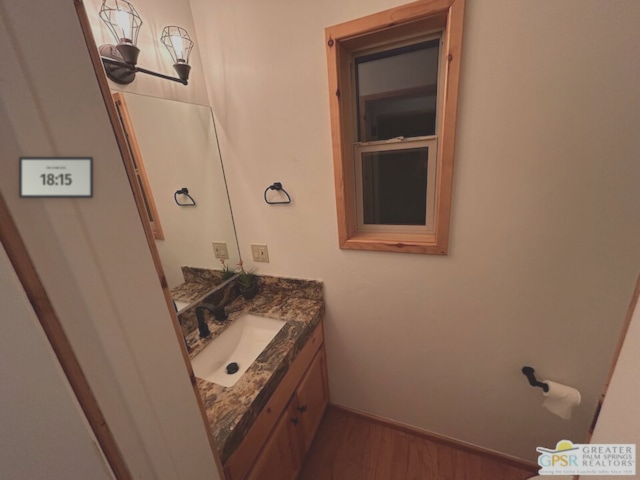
18:15
